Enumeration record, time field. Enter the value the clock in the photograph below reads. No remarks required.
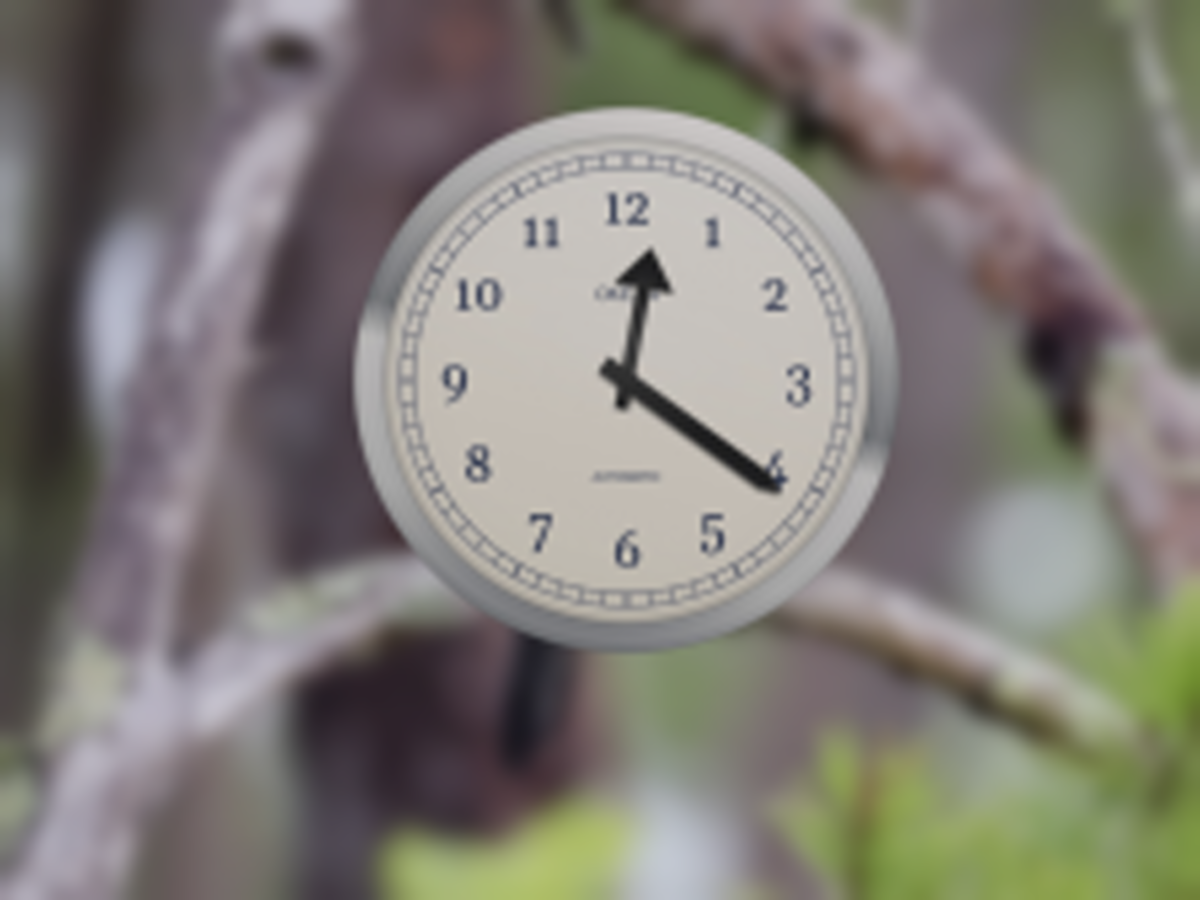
12:21
